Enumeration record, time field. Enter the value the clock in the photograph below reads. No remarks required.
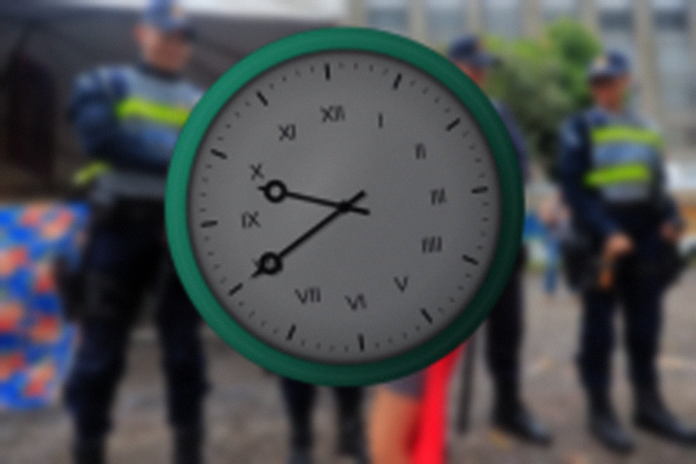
9:40
